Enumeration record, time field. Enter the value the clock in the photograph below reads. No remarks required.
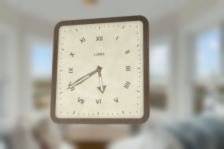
5:40
